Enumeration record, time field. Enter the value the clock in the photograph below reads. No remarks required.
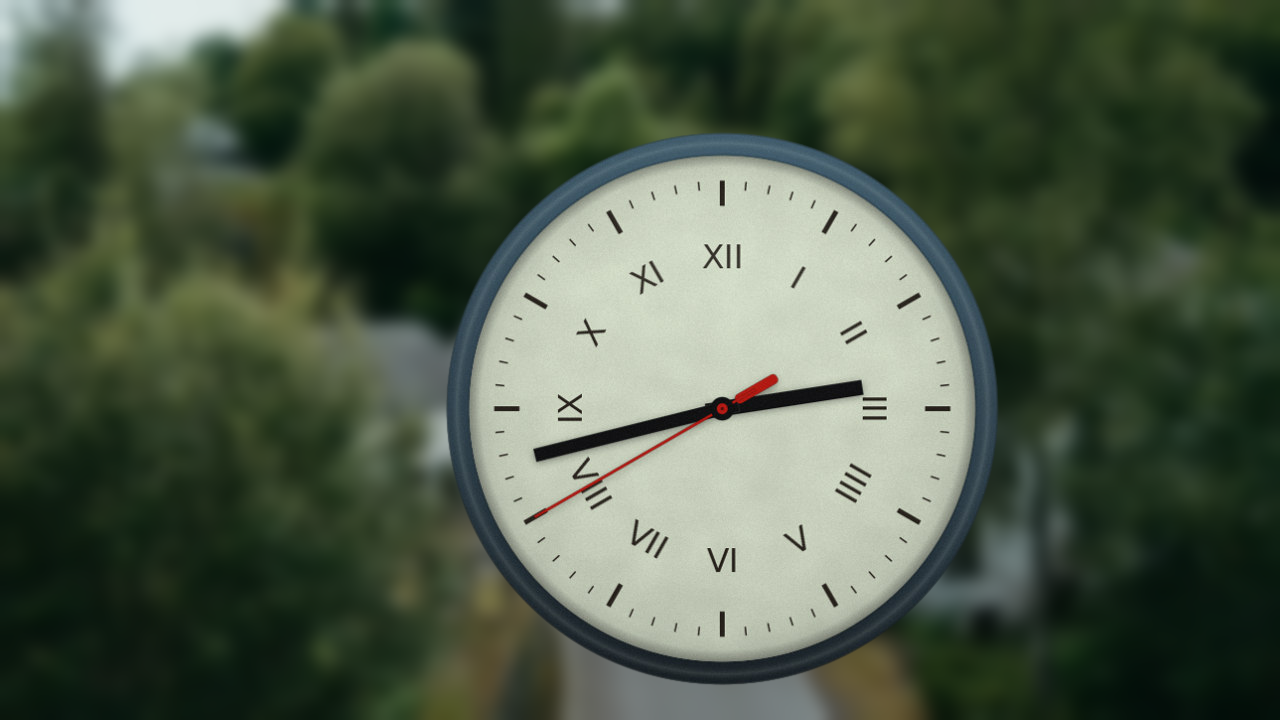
2:42:40
